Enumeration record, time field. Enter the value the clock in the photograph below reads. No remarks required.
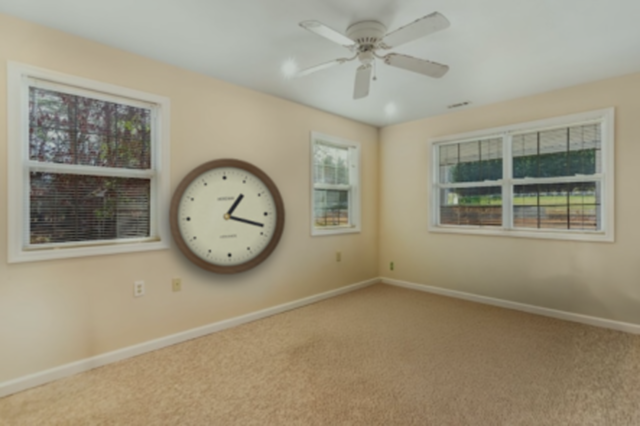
1:18
